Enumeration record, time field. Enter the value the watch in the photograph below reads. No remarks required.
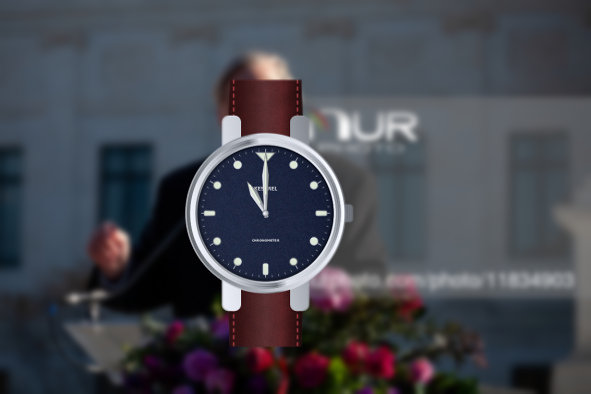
11:00
